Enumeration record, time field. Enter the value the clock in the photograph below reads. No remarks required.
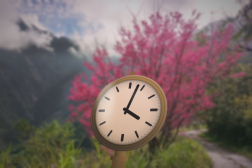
4:03
